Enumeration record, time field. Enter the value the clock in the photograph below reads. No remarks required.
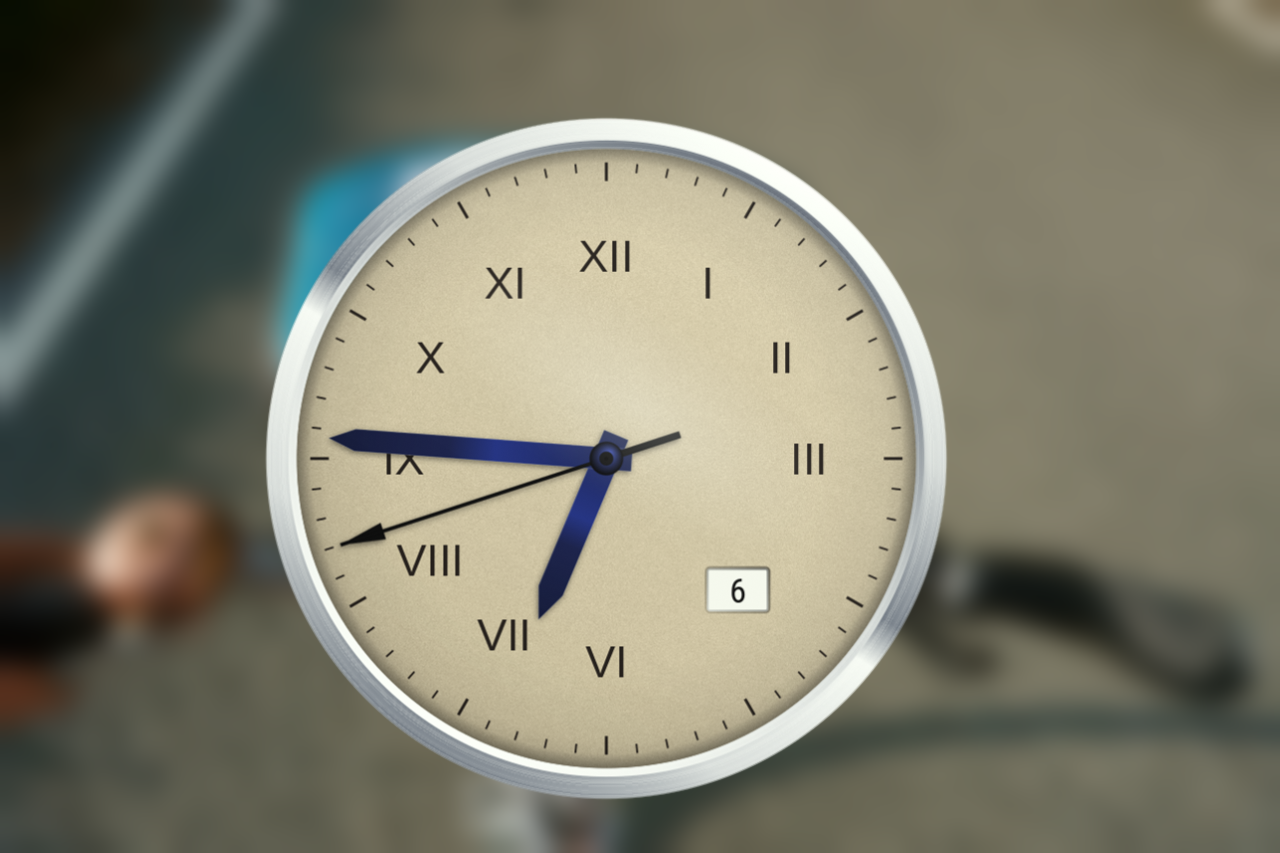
6:45:42
